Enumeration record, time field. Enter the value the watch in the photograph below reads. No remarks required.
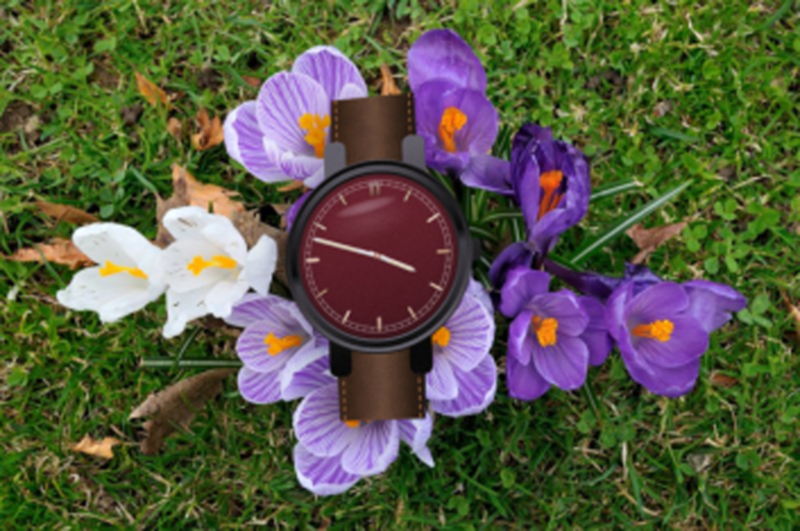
3:48
